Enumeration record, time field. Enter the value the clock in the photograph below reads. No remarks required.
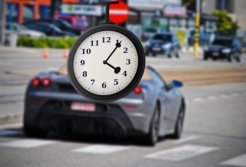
4:06
